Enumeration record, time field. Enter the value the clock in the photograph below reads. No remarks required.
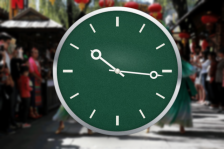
10:16
